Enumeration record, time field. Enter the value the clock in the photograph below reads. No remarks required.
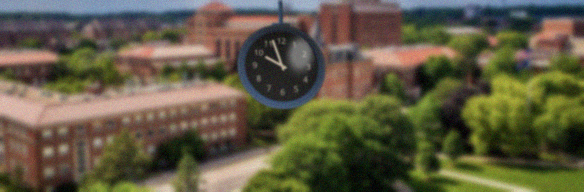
9:57
